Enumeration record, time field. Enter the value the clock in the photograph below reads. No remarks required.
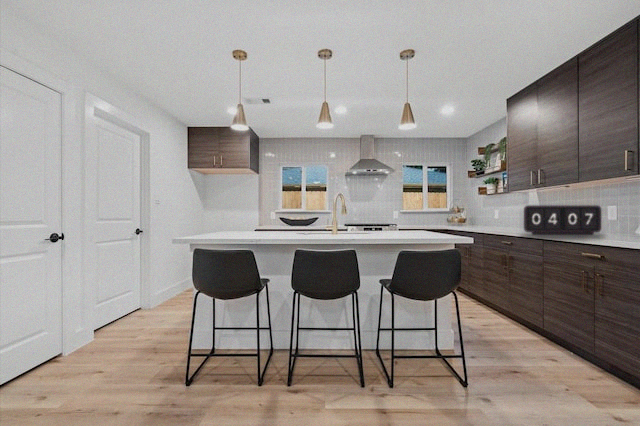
4:07
